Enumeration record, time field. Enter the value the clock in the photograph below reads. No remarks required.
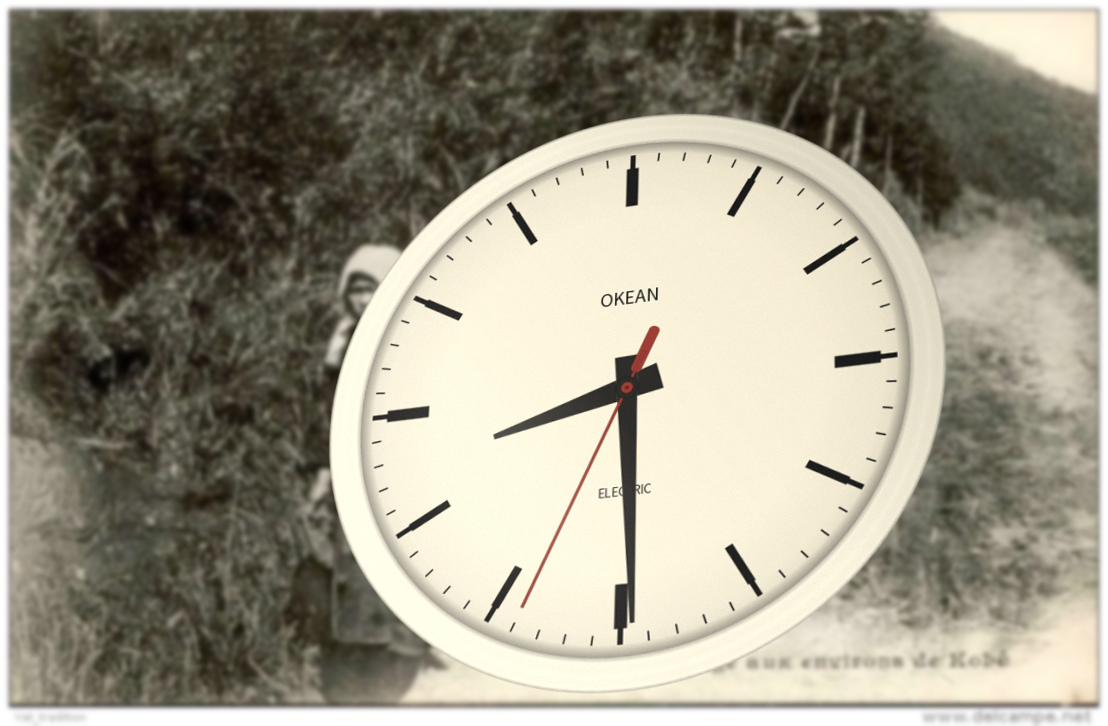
8:29:34
